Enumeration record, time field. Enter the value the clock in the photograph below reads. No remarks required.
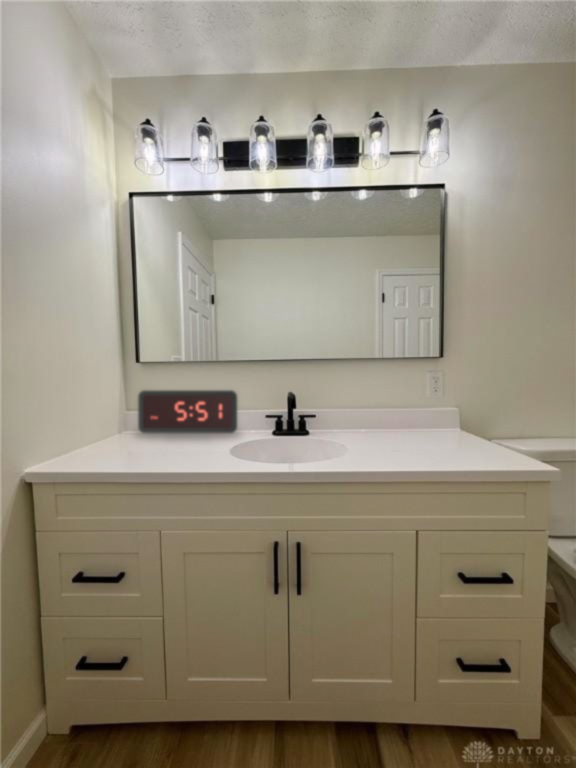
5:51
